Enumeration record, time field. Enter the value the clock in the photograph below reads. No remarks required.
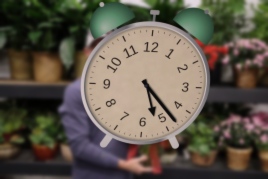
5:23
